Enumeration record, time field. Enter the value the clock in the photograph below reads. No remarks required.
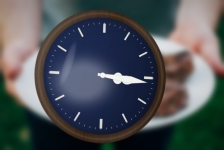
3:16
